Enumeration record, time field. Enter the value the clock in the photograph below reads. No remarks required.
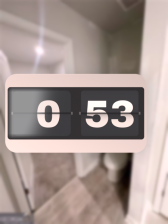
0:53
